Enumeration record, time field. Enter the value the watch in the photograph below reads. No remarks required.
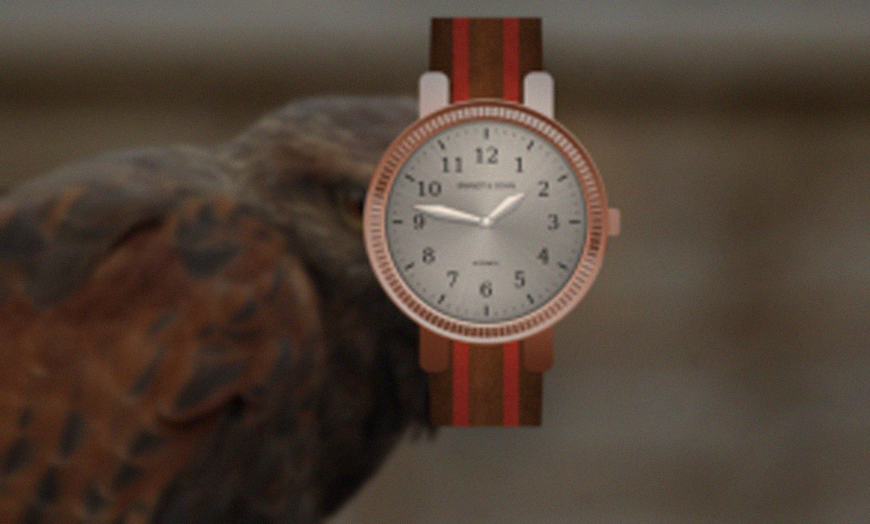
1:47
